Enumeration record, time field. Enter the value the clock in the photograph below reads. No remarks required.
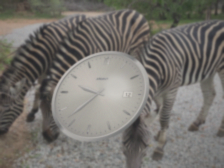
9:37
